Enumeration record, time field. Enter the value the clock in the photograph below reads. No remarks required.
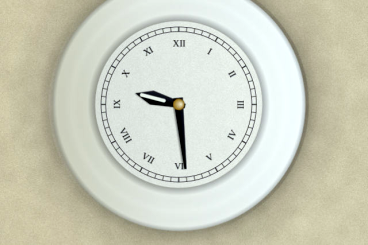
9:29
